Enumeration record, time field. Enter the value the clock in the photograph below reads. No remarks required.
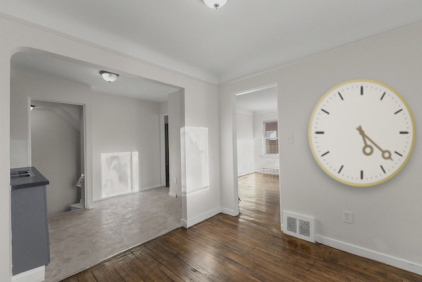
5:22
